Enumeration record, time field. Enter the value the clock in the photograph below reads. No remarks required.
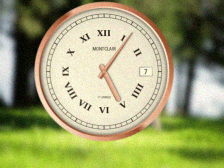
5:06
